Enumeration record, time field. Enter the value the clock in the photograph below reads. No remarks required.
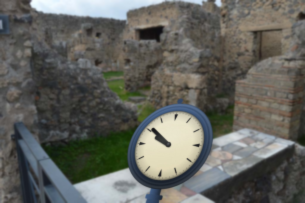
9:51
